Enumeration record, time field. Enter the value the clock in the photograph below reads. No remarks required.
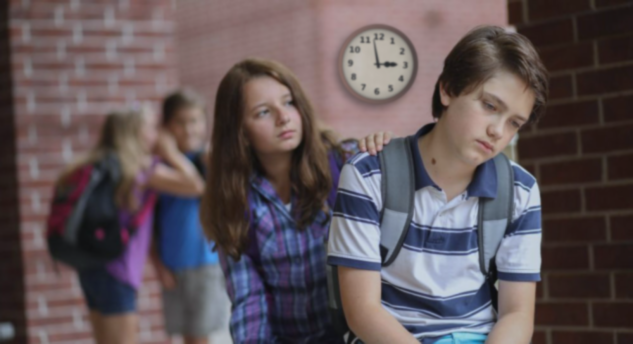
2:58
